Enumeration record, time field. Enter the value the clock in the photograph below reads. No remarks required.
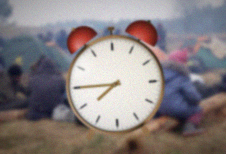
7:45
